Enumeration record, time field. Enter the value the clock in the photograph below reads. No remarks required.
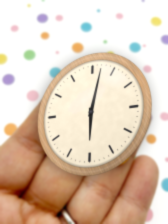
6:02
